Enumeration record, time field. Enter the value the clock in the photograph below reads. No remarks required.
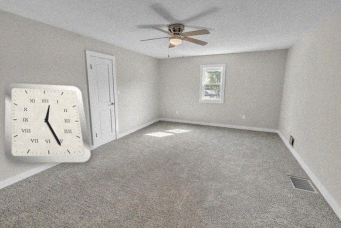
12:26
